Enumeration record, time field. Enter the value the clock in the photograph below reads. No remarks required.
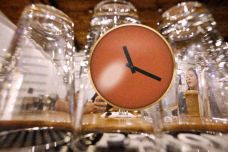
11:19
